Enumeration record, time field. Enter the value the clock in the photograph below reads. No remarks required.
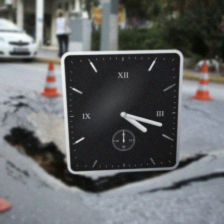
4:18
